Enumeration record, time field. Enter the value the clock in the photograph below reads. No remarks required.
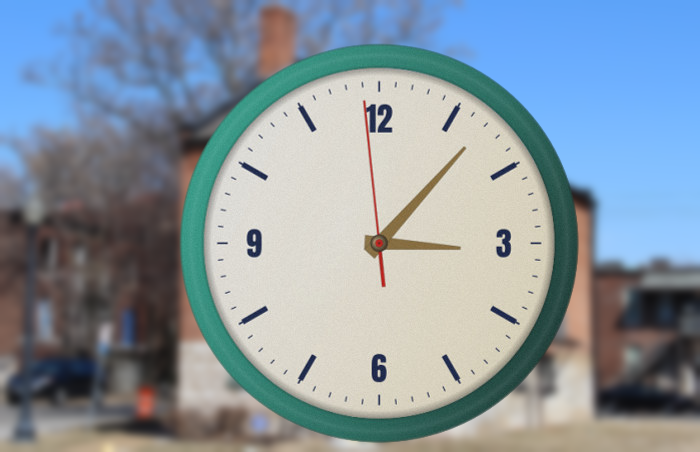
3:06:59
